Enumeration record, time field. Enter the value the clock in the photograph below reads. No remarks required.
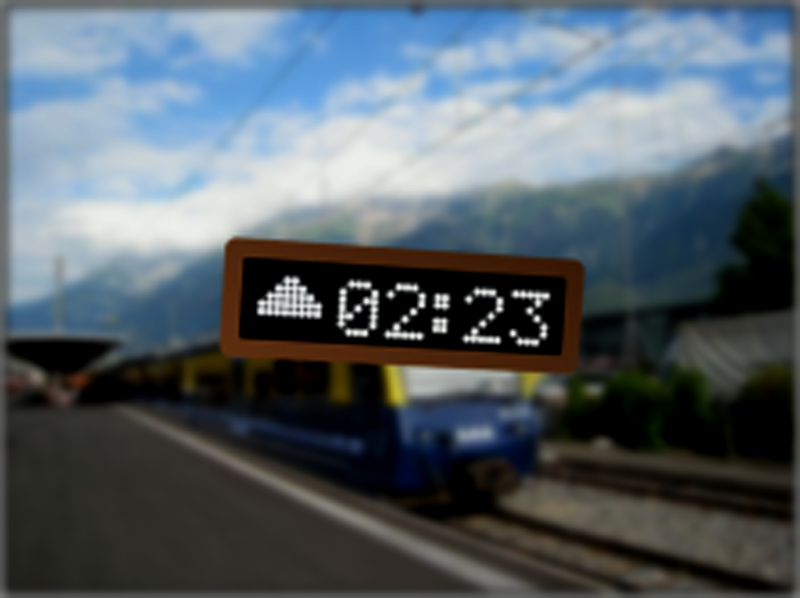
2:23
